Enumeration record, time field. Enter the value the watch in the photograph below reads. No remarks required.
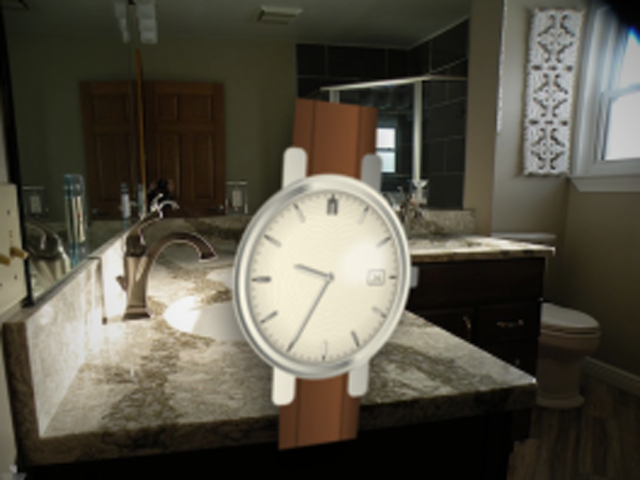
9:35
